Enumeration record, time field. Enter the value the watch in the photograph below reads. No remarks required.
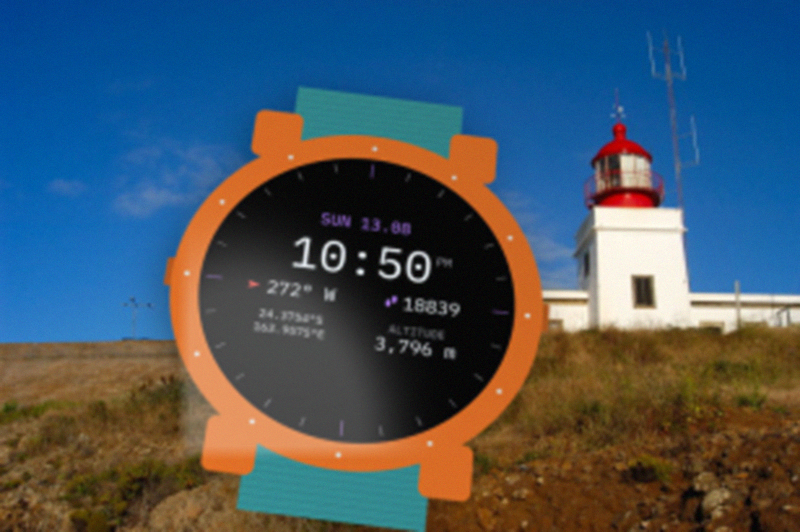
10:50
